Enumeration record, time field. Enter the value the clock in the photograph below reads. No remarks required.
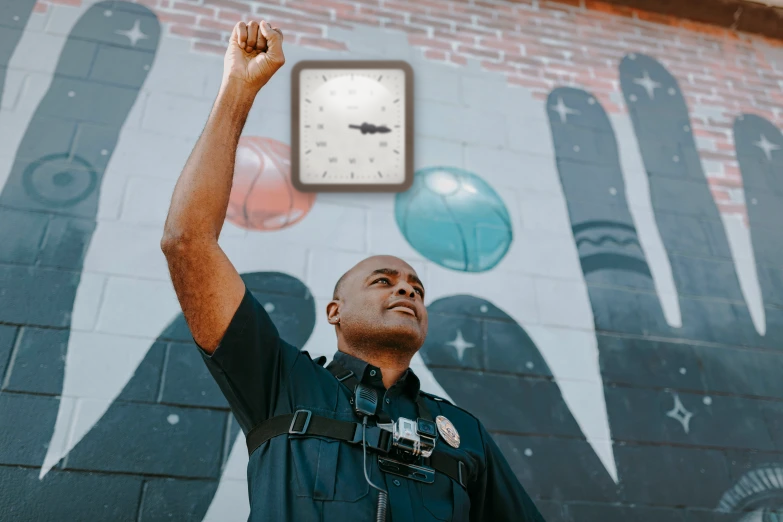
3:16
